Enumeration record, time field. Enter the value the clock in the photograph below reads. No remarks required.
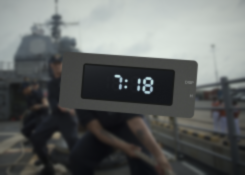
7:18
